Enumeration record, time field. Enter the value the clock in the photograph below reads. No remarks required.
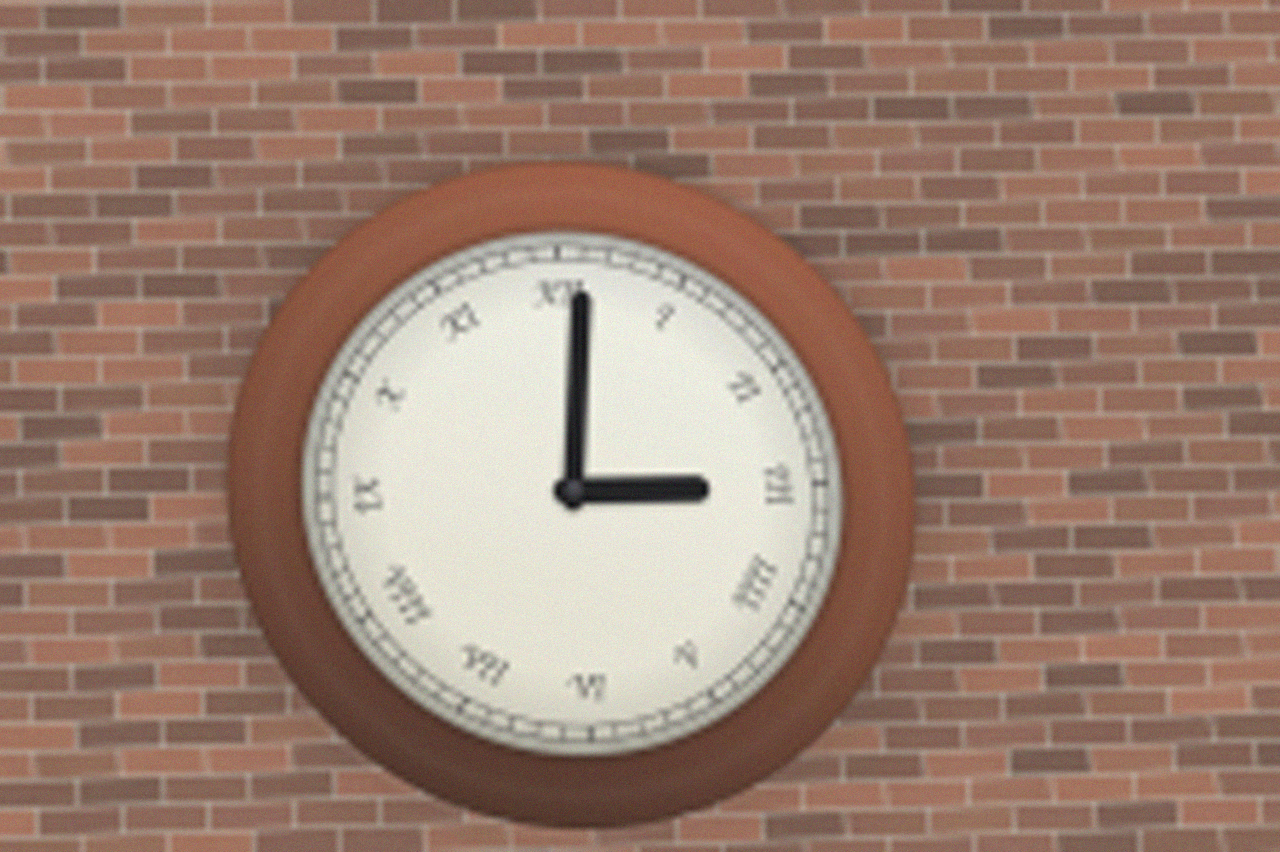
3:01
